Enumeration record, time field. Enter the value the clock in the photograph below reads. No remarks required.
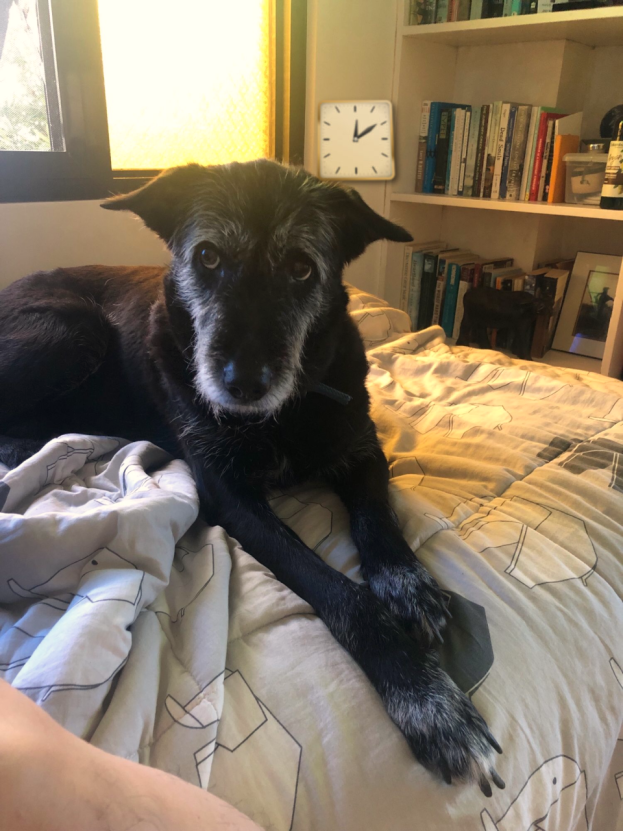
12:09
